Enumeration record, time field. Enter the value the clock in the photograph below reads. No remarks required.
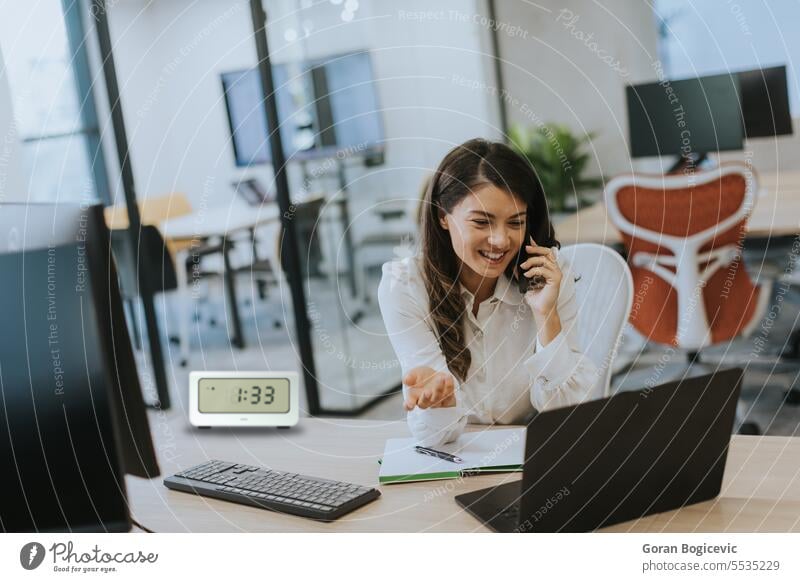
1:33
